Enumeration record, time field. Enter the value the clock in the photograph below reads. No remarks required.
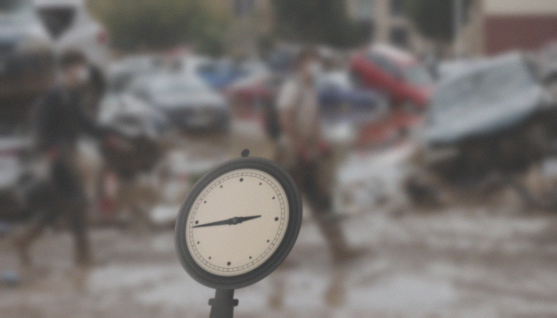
2:44
